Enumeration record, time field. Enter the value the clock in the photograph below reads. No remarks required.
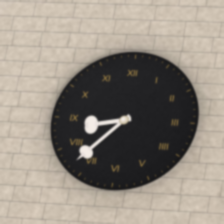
8:37
